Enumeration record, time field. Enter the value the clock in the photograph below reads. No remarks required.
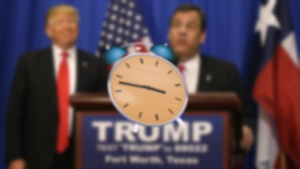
3:48
